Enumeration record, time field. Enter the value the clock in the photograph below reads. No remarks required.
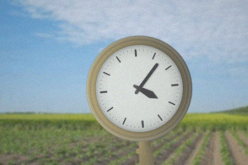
4:07
